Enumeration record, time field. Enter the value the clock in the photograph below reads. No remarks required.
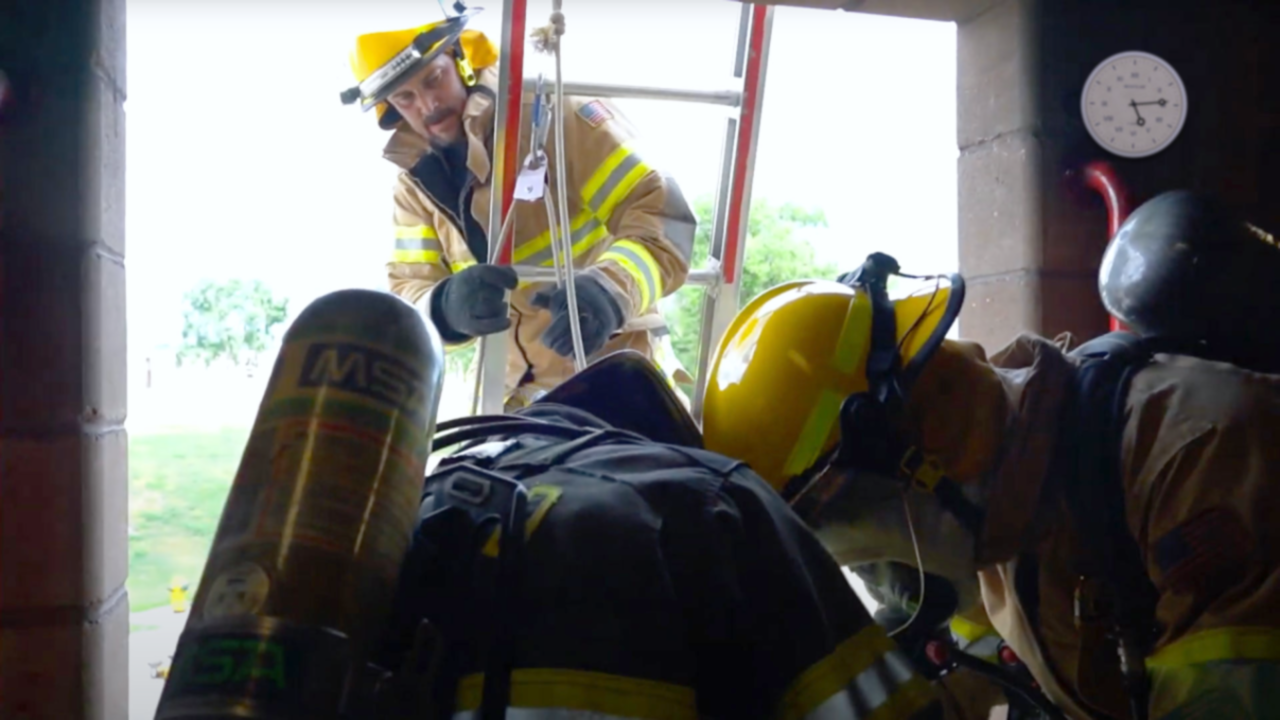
5:14
